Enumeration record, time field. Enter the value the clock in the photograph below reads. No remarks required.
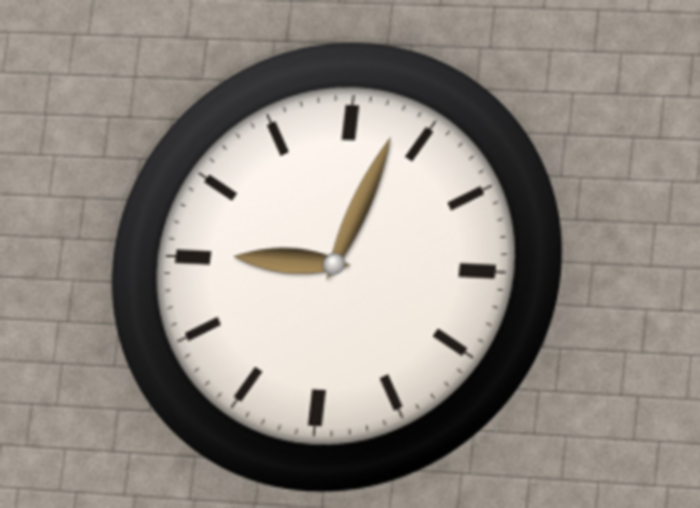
9:03
